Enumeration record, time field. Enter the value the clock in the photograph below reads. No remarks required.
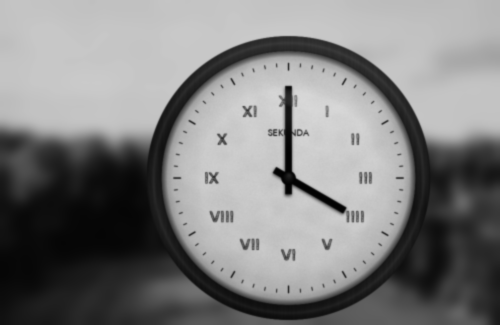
4:00
